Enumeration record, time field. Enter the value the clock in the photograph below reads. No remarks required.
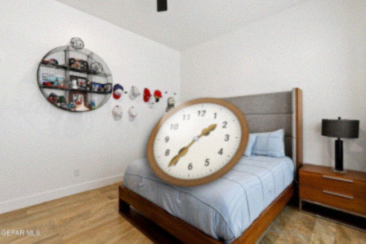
1:36
